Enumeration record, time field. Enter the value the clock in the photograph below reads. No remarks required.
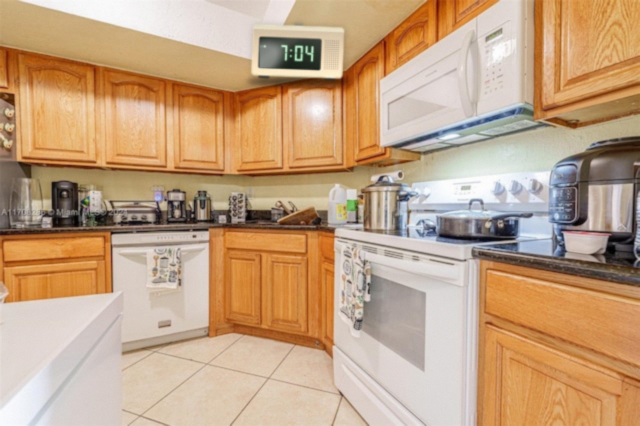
7:04
